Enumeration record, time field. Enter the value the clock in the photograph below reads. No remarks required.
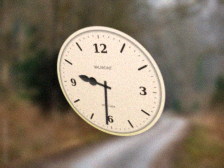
9:31
